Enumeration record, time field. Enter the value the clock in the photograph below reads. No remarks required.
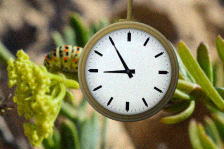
8:55
